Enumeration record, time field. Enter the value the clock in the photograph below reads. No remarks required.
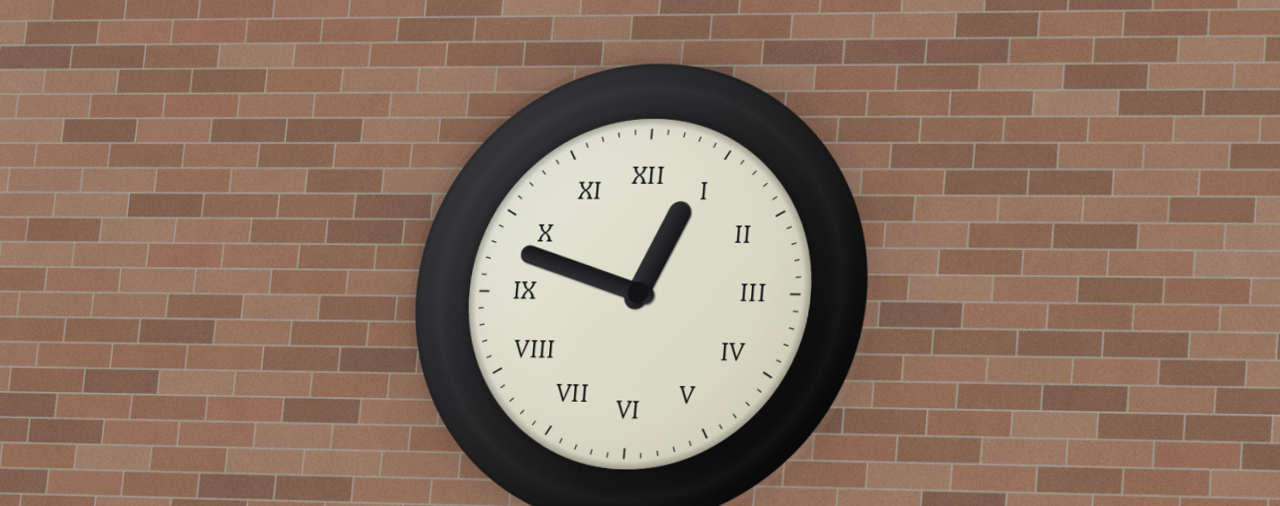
12:48
